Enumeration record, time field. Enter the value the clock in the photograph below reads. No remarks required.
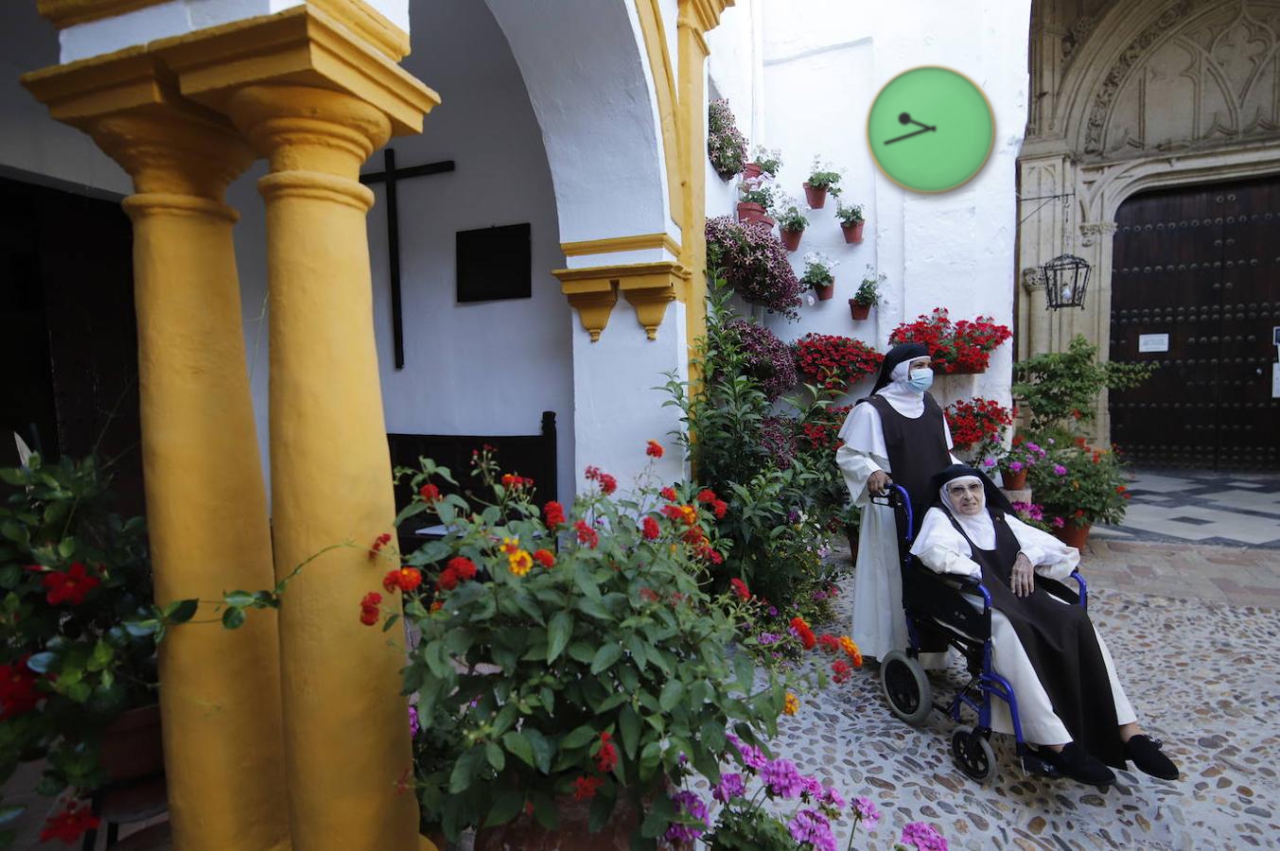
9:42
